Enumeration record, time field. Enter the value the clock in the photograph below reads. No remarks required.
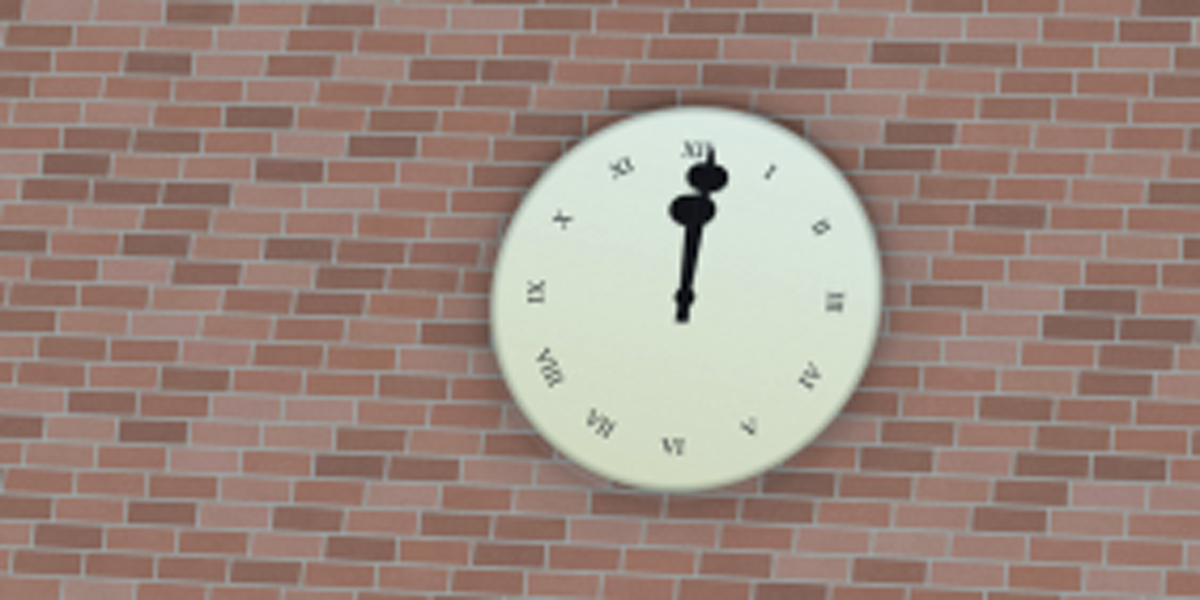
12:01
